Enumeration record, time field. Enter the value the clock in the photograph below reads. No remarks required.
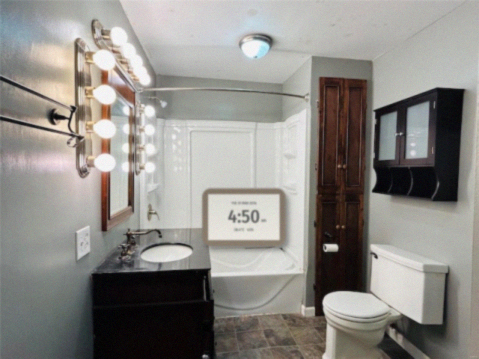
4:50
